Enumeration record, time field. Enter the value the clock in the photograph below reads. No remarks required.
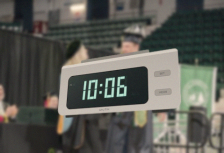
10:06
